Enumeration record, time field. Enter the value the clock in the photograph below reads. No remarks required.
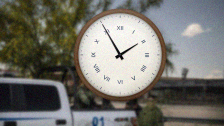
1:55
